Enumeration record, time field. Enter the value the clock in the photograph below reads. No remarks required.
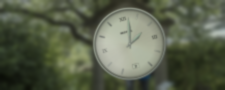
2:02
